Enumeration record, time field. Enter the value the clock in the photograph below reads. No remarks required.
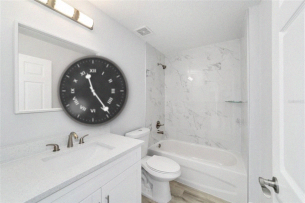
11:24
